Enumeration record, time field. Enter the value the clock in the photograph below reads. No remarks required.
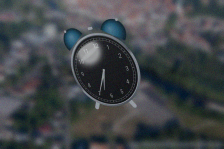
6:35
